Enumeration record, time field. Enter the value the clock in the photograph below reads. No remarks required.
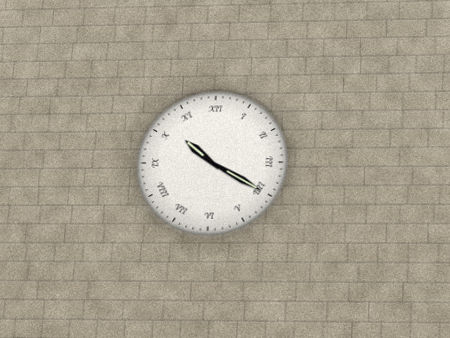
10:20
